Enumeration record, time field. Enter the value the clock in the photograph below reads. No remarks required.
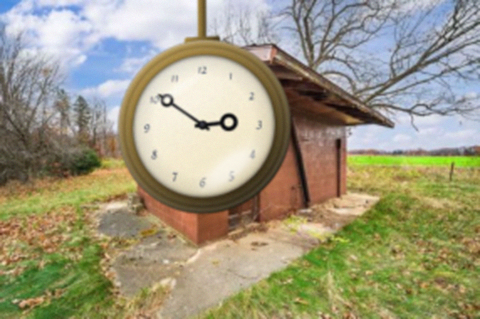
2:51
